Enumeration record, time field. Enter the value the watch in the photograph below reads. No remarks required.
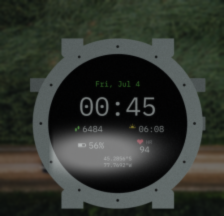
0:45
